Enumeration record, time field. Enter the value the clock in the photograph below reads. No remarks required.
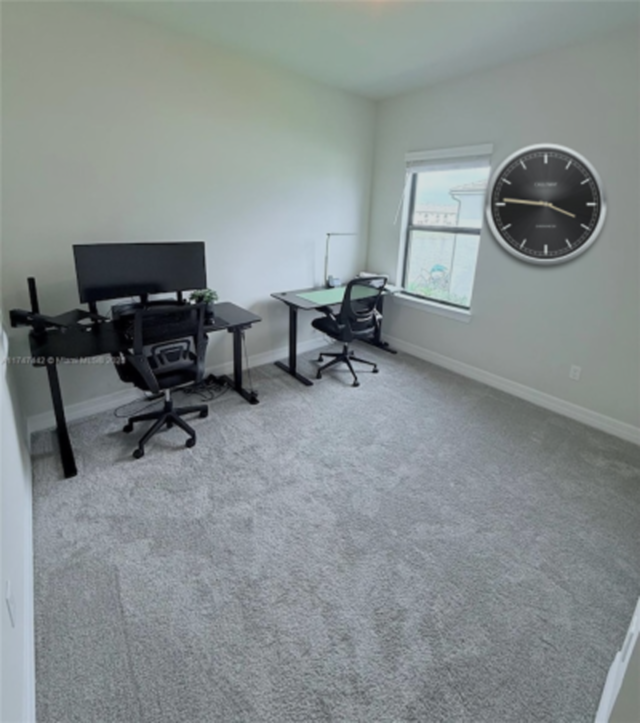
3:46
